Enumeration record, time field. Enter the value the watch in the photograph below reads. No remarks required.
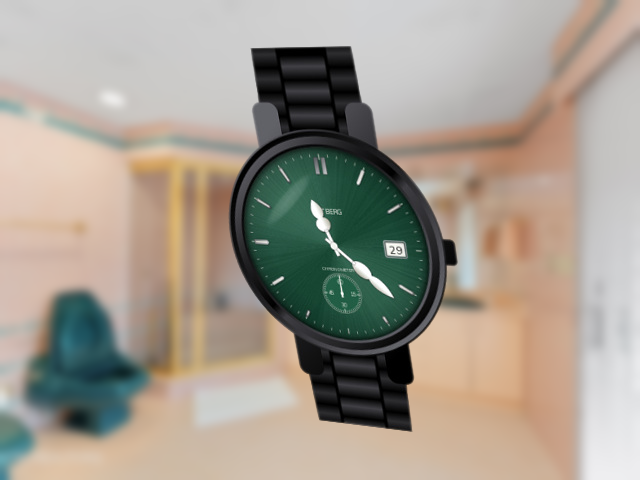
11:22
